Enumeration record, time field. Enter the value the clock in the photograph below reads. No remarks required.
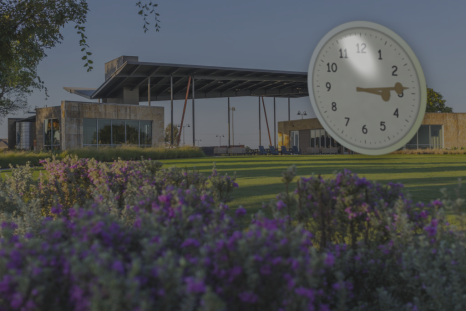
3:14
